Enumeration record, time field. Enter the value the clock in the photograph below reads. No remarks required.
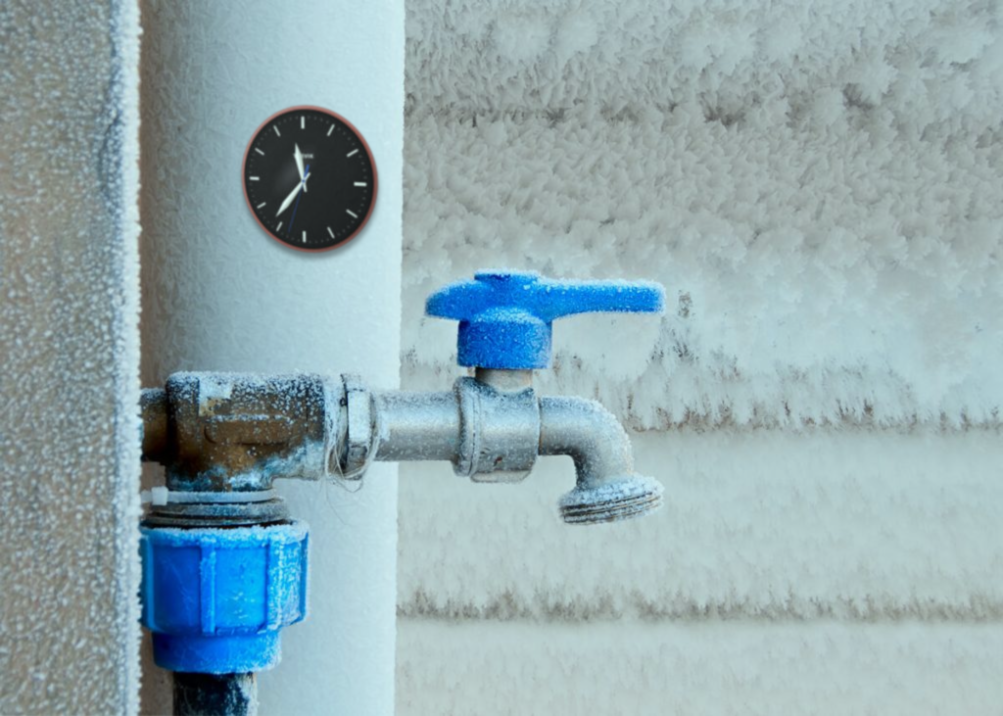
11:36:33
